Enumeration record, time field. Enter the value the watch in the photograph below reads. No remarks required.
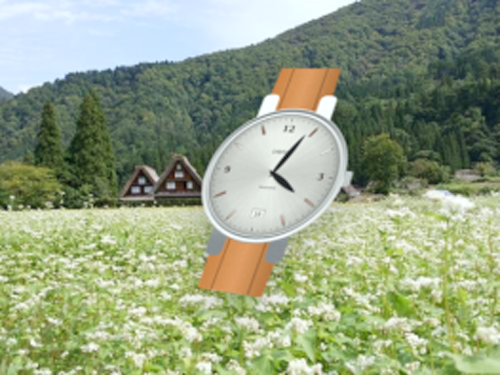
4:04
